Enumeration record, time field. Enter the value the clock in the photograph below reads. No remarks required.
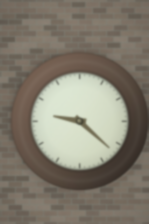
9:22
